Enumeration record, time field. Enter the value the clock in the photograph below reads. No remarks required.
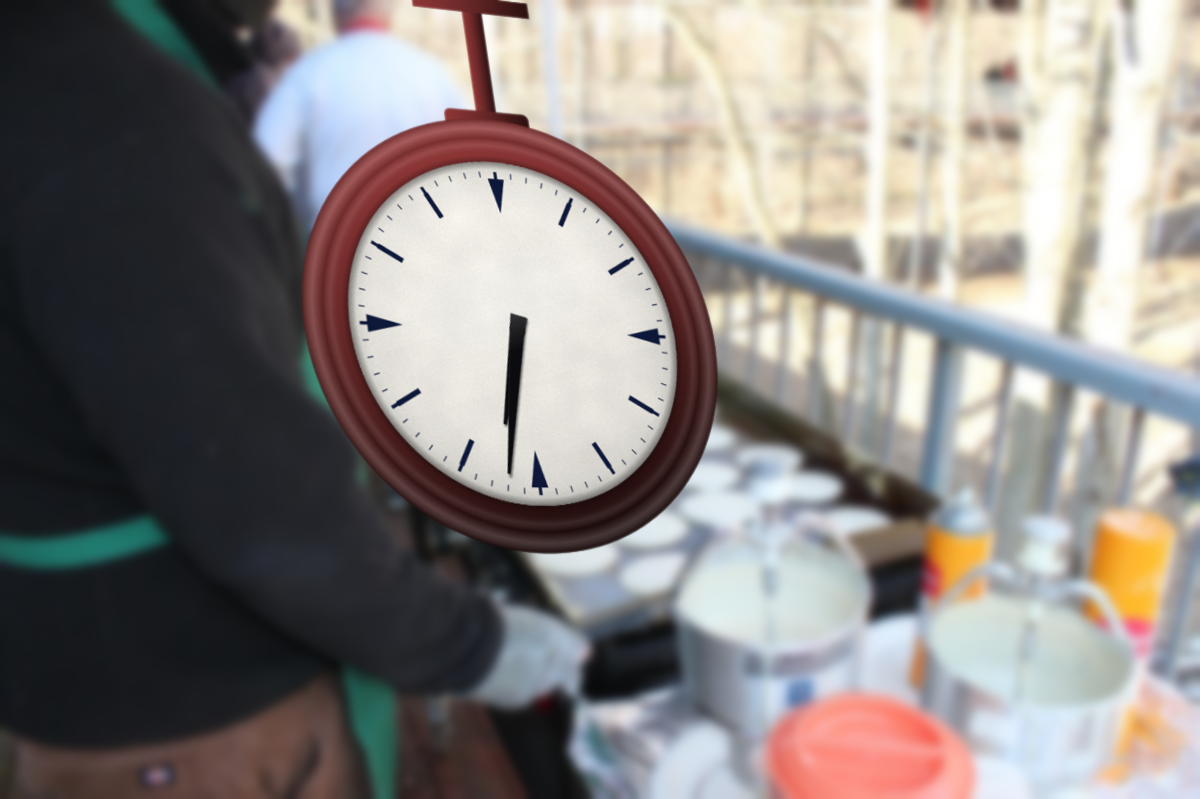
6:32
